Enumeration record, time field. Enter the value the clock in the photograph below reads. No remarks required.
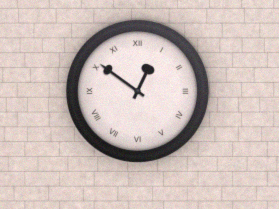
12:51
